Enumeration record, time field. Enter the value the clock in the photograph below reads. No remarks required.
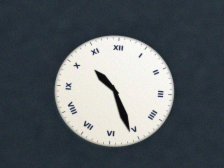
10:26
